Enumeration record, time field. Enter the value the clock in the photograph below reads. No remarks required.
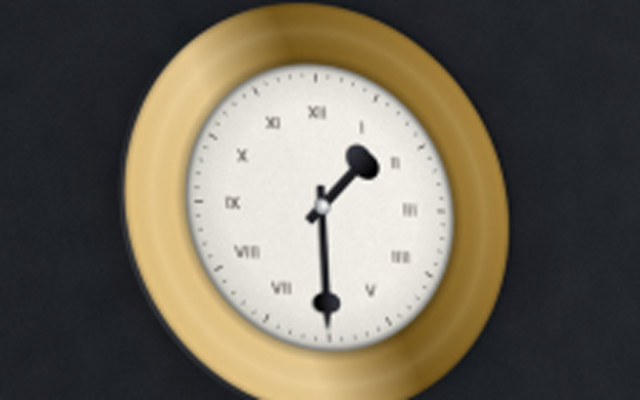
1:30
